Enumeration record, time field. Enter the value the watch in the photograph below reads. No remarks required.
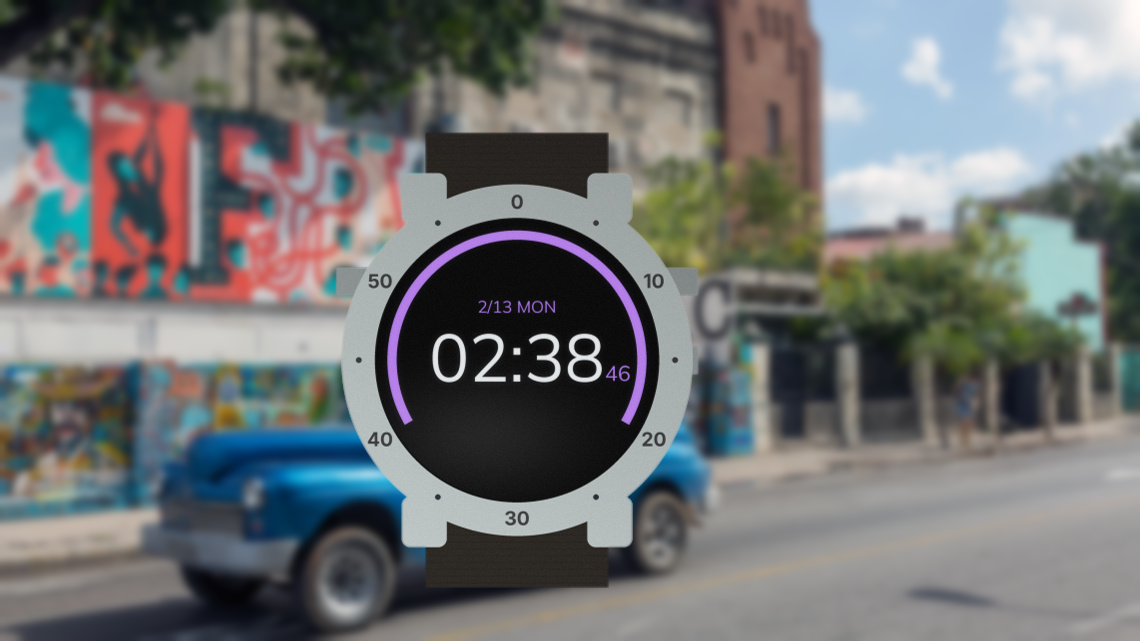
2:38:46
